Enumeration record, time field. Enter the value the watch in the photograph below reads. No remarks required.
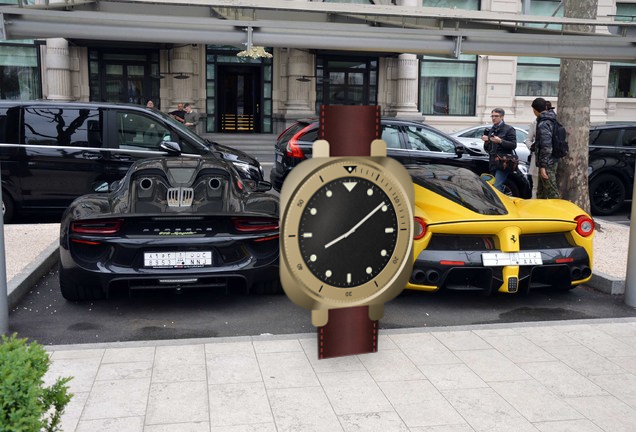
8:09
